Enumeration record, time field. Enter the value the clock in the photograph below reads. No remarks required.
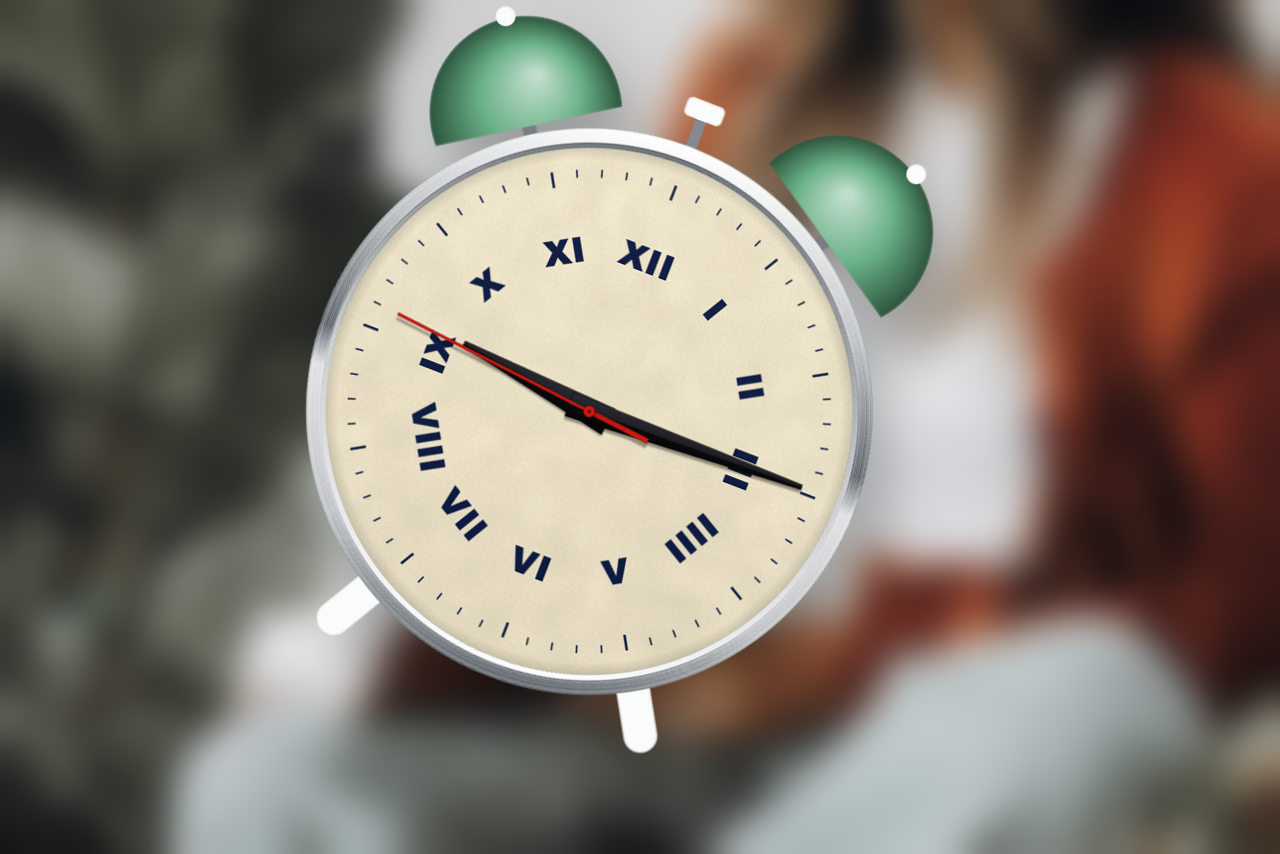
9:14:46
